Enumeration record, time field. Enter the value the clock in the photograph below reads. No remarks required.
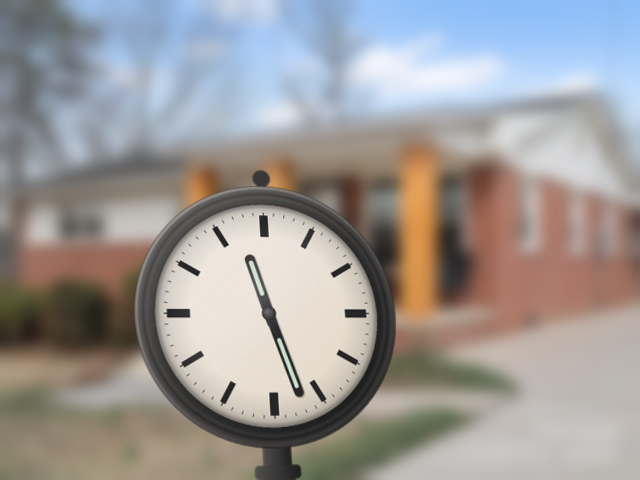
11:27
